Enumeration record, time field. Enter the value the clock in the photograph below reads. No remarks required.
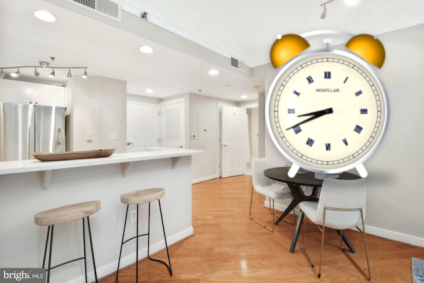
8:41
